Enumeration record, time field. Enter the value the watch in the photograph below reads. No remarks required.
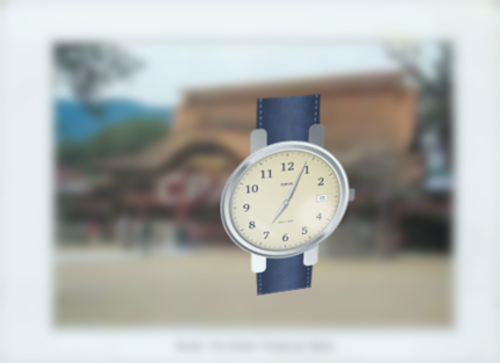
7:04
